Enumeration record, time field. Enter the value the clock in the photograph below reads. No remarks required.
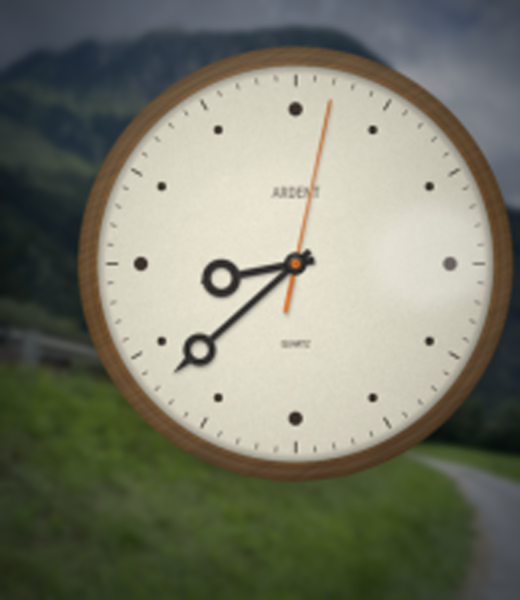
8:38:02
